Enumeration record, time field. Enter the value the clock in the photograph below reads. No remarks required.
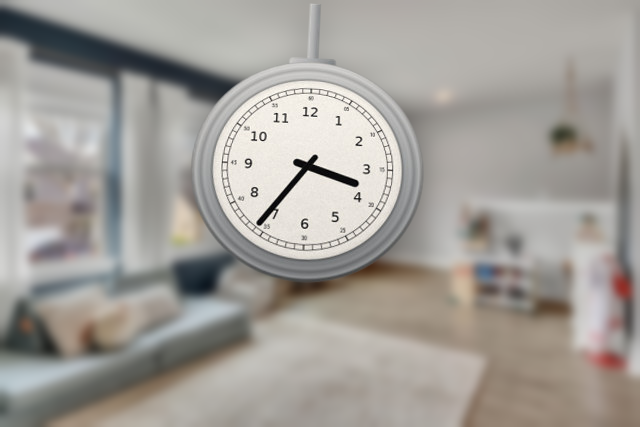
3:36
